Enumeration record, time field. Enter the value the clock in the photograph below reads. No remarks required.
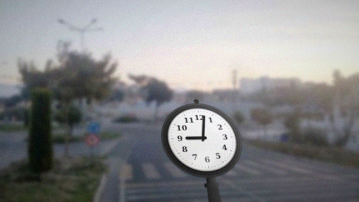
9:02
